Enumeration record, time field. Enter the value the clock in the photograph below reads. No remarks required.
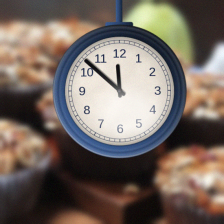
11:52
